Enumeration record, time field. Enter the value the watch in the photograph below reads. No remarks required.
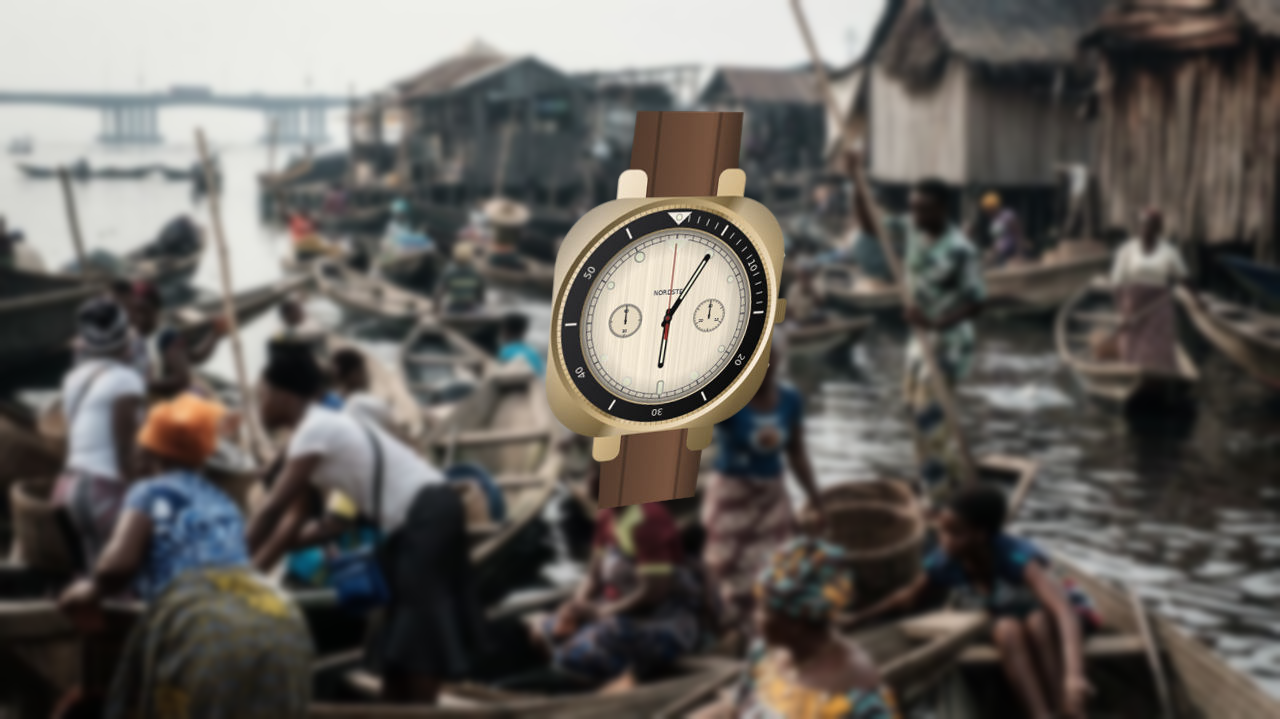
6:05
